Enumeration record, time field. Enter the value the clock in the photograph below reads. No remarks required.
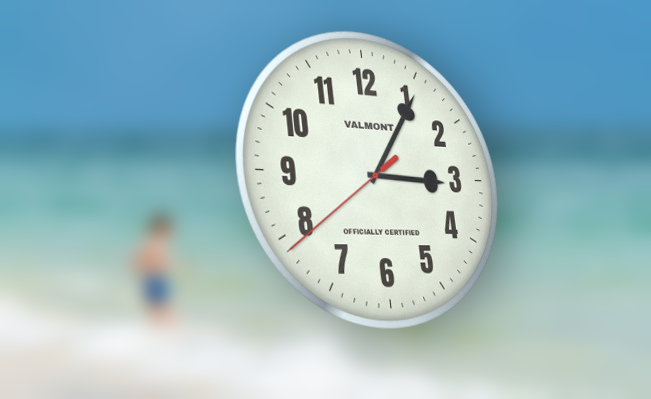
3:05:39
